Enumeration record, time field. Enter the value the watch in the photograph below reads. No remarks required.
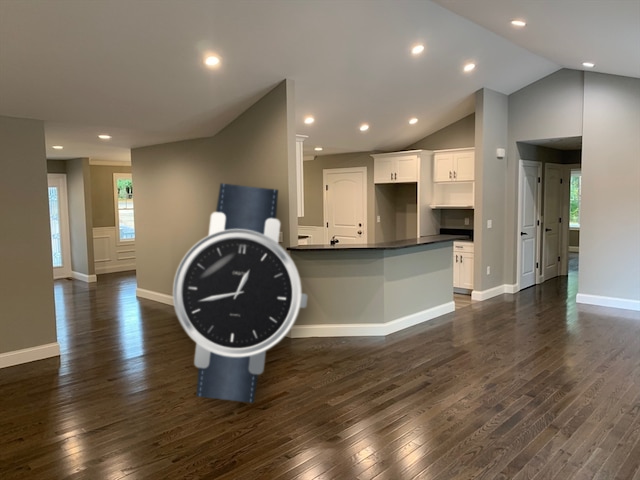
12:42
